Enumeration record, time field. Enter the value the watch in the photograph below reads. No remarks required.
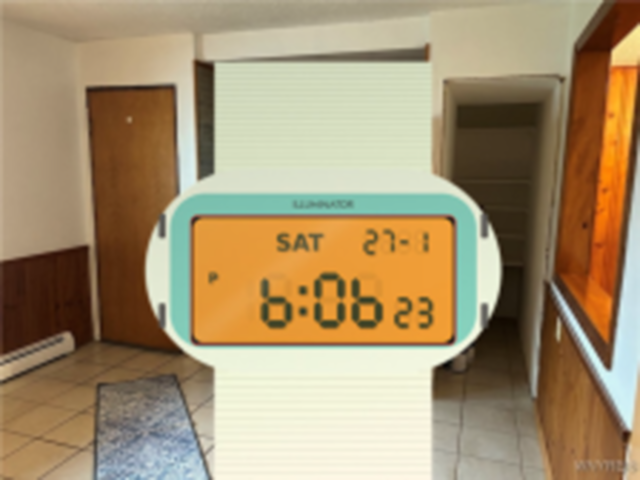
6:06:23
